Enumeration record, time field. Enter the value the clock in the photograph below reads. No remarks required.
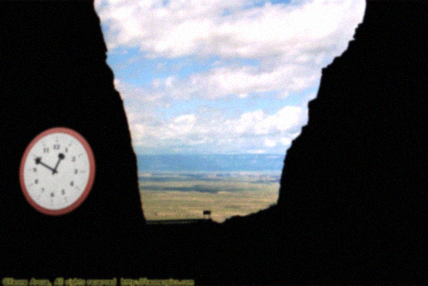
12:49
